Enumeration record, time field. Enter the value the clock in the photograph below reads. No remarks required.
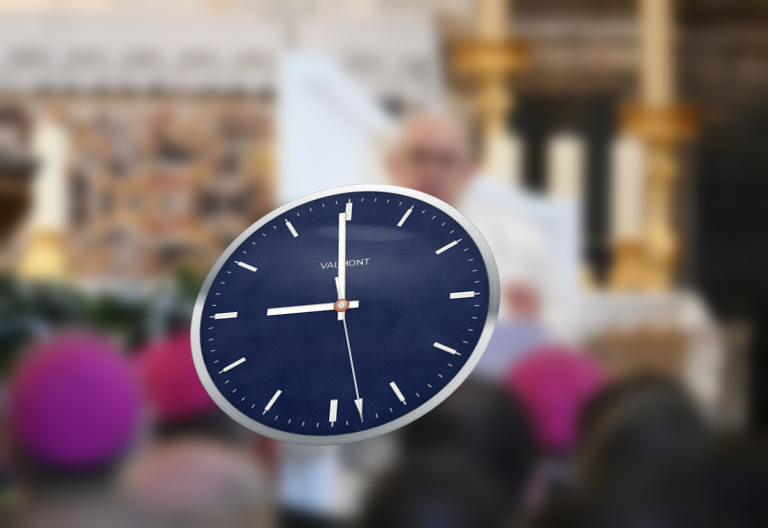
8:59:28
